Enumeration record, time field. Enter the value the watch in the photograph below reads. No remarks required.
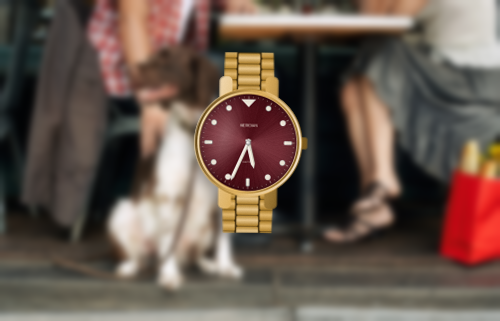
5:34
